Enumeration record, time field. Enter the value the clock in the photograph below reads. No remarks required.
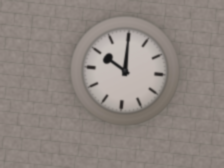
10:00
